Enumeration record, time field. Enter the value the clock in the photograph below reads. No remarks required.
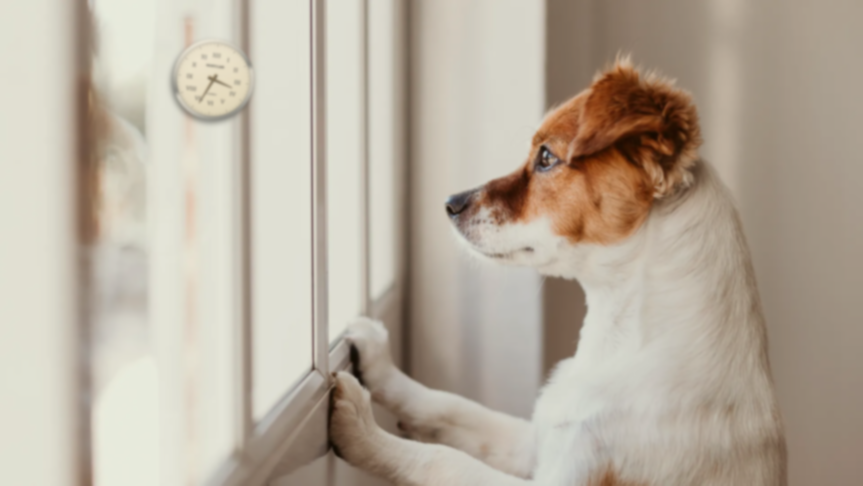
3:34
